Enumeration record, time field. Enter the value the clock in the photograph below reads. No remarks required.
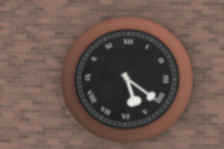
5:21
